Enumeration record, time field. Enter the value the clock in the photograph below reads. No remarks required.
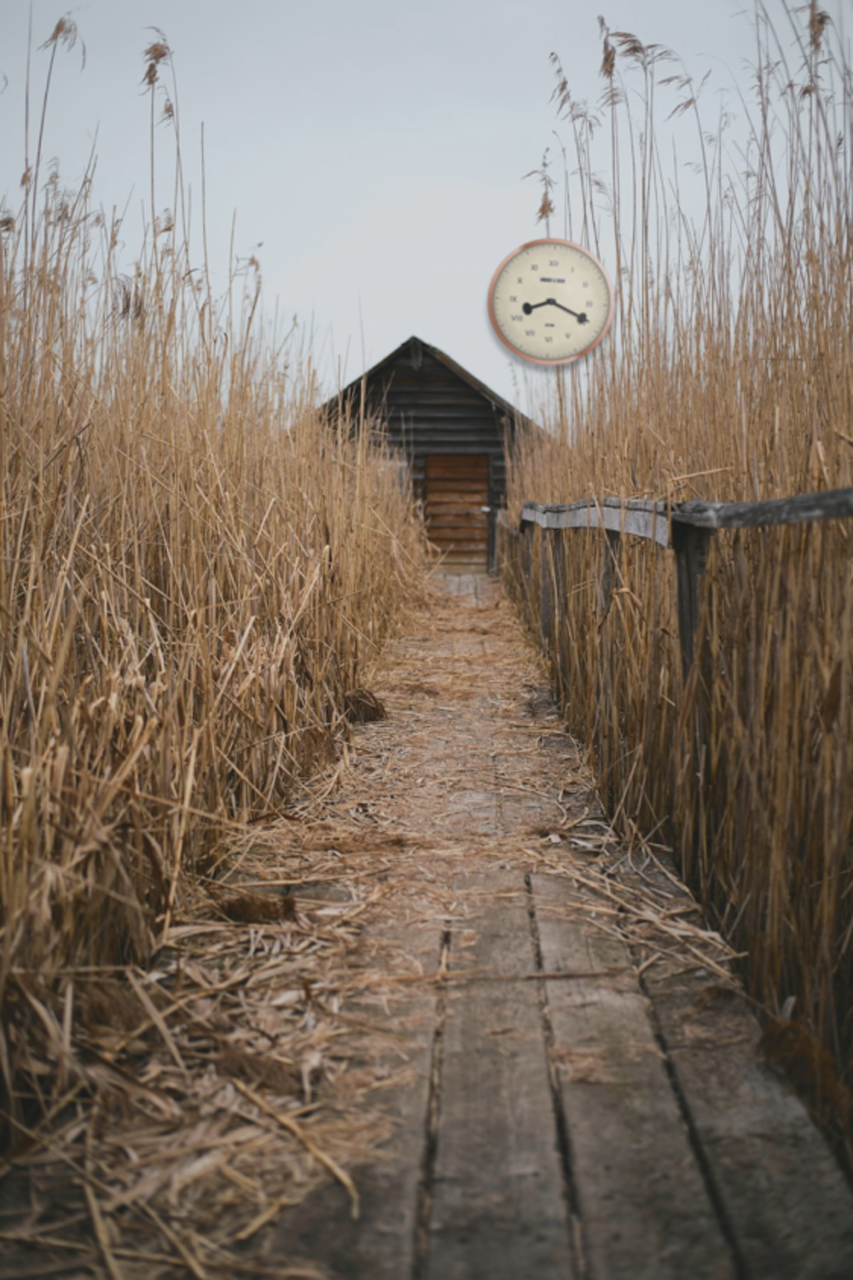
8:19
